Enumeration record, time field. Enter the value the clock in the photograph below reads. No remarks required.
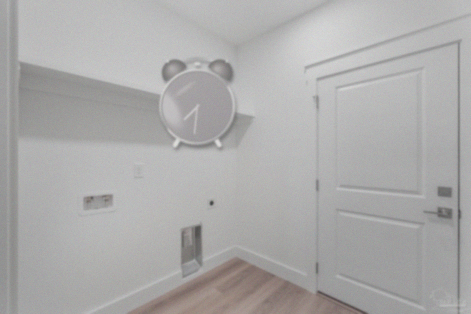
7:31
